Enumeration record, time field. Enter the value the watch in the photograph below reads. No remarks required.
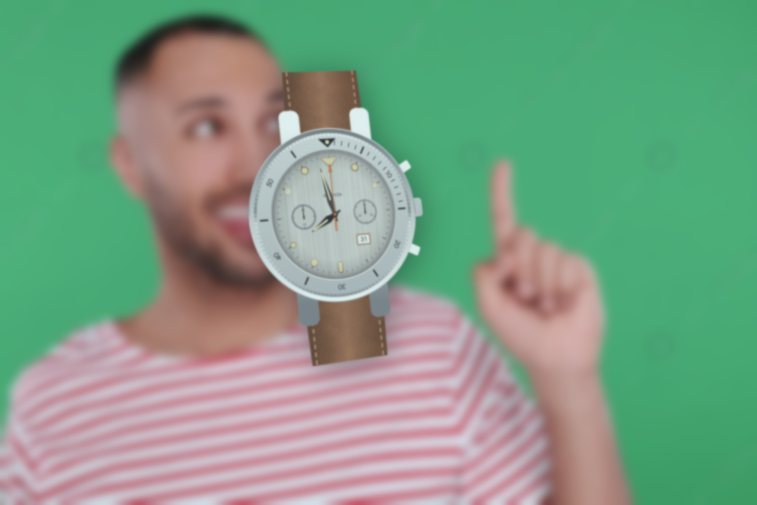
7:58
